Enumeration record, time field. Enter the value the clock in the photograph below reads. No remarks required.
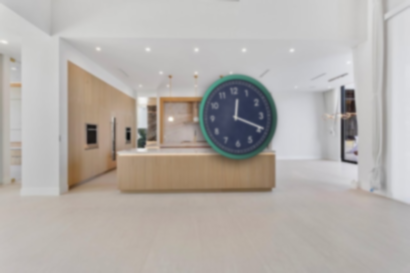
12:19
